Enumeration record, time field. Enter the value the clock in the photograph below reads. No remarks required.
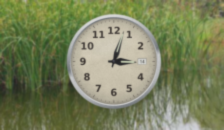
3:03
